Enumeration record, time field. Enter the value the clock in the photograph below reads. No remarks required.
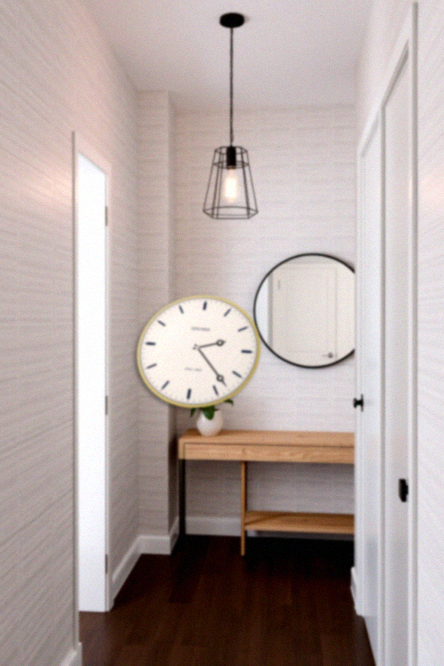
2:23
